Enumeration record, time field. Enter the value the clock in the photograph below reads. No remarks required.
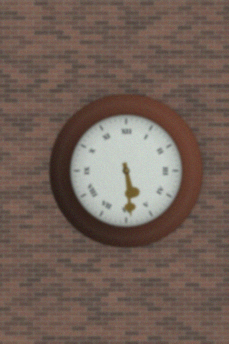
5:29
